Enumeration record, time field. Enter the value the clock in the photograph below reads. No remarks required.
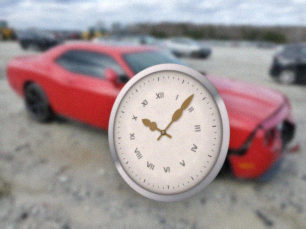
10:08
